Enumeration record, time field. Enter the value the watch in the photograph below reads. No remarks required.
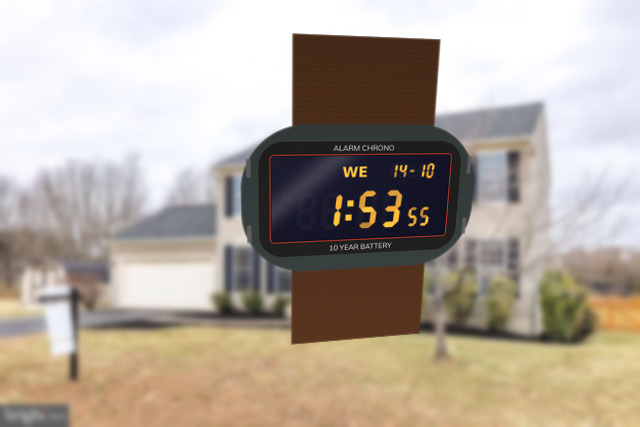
1:53:55
